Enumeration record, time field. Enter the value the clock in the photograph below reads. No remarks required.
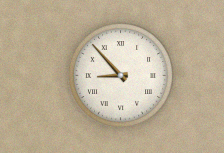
8:53
